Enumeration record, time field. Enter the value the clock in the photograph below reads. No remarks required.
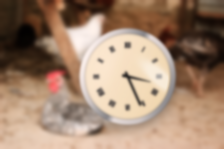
3:26
